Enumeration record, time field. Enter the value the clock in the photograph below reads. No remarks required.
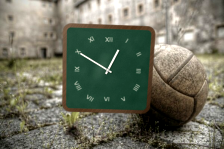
12:50
